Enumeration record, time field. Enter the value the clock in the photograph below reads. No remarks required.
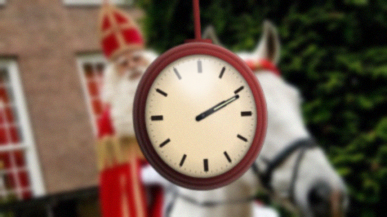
2:11
